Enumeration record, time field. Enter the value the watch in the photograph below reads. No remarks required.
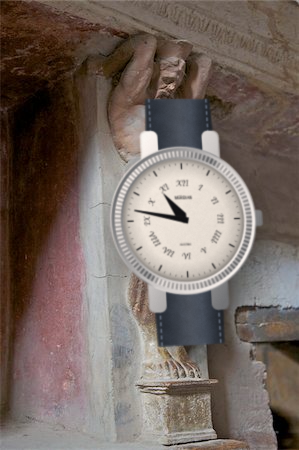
10:47
